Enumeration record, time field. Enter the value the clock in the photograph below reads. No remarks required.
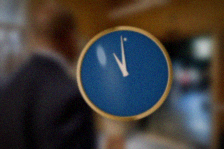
10:59
